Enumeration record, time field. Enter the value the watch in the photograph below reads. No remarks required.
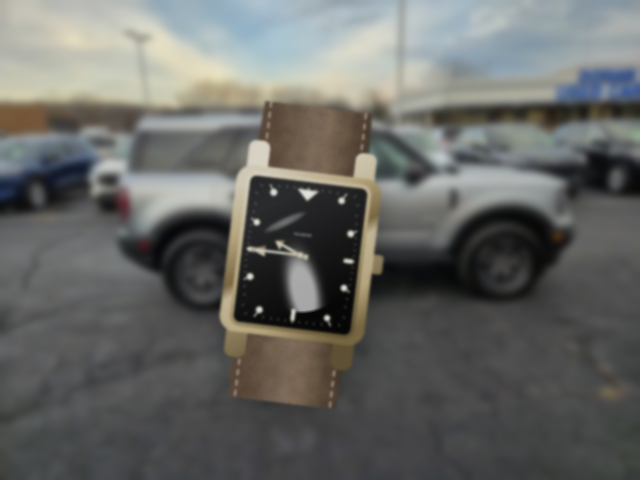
9:45
